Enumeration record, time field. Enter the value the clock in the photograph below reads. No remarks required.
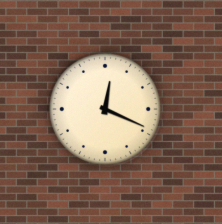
12:19
